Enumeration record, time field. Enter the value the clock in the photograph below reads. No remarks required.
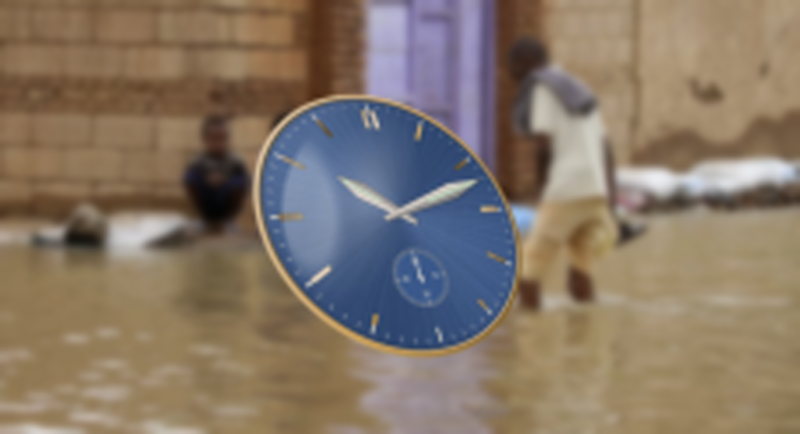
10:12
